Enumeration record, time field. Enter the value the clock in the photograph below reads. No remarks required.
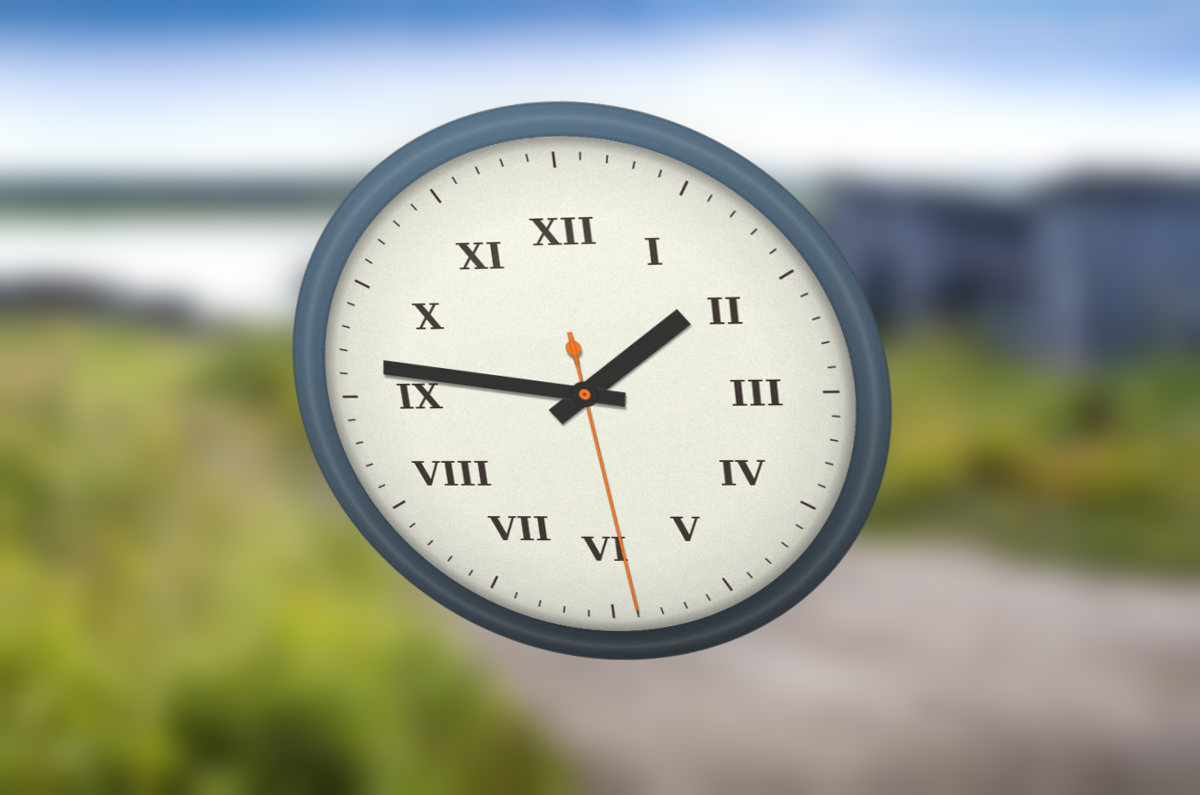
1:46:29
